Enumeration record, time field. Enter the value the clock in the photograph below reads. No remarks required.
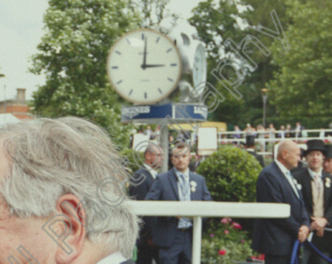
3:01
